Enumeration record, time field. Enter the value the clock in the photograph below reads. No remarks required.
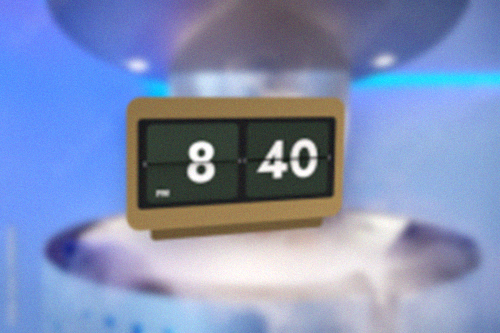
8:40
